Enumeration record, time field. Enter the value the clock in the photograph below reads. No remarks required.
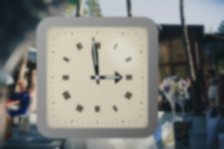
2:59
